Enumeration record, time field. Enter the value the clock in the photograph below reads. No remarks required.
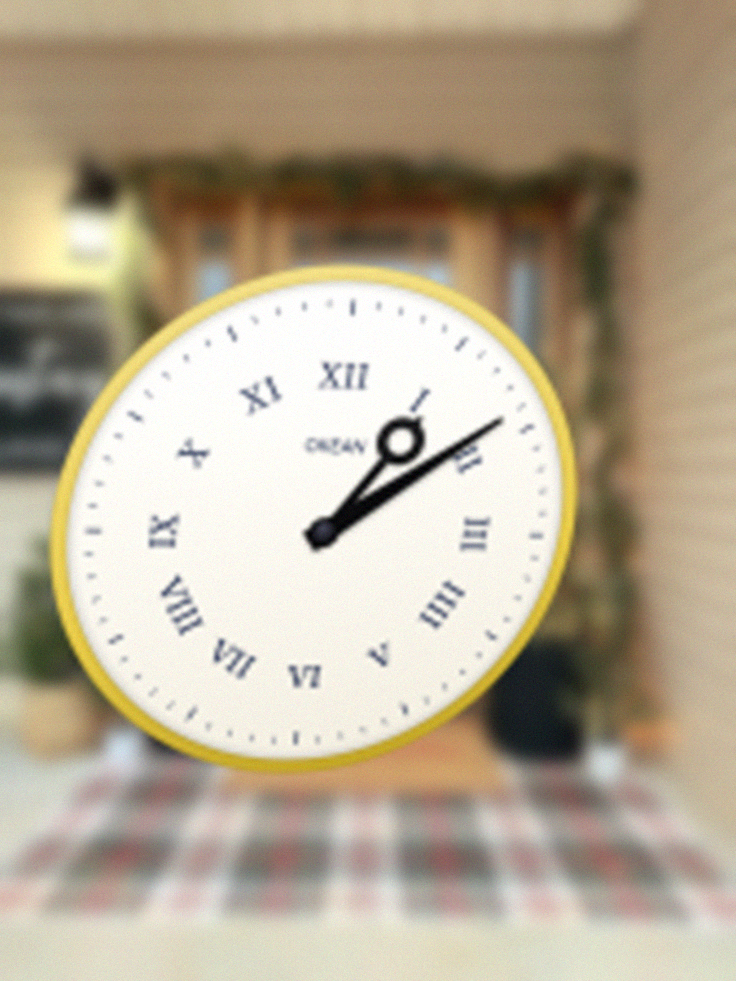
1:09
